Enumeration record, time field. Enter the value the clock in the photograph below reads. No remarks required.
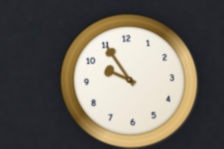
9:55
